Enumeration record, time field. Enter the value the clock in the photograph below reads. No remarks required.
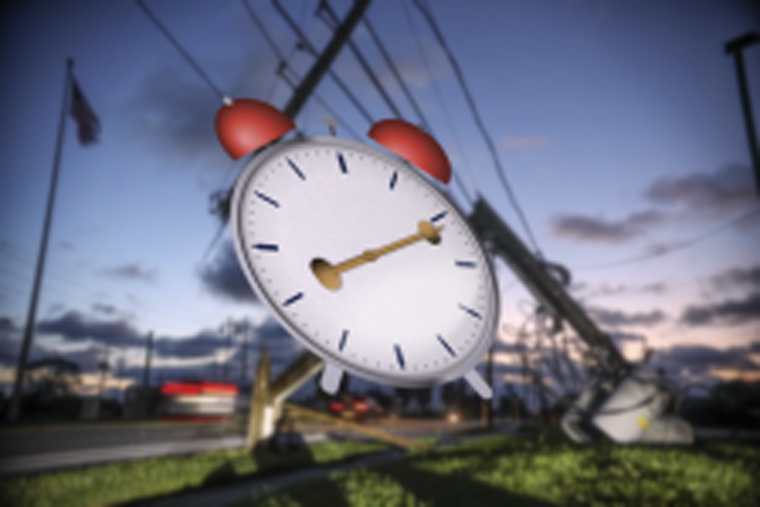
8:11
